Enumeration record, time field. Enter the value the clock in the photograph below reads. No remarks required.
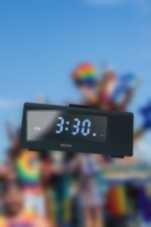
3:30
